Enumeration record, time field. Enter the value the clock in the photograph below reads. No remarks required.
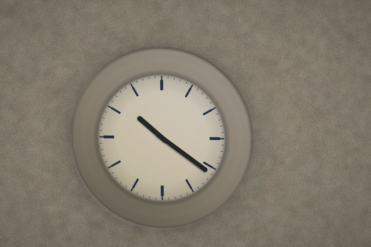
10:21
